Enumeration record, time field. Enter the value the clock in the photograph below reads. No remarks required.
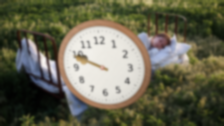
9:49
